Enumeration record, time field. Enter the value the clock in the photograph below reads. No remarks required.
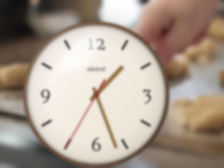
1:26:35
